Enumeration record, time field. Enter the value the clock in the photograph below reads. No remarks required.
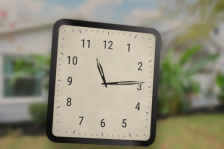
11:14
